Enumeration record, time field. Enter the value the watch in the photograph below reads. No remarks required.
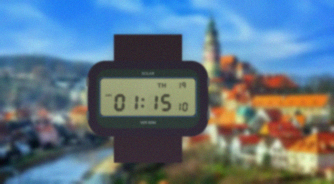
1:15
